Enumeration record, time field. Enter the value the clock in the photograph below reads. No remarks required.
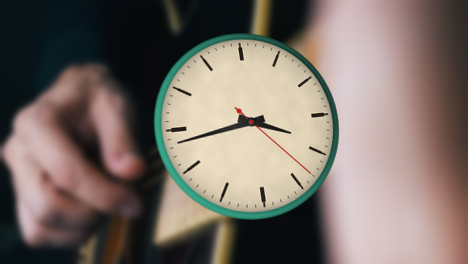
3:43:23
